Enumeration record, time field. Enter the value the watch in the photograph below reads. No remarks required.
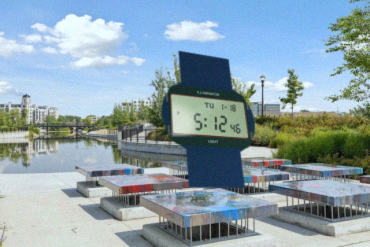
5:12:46
